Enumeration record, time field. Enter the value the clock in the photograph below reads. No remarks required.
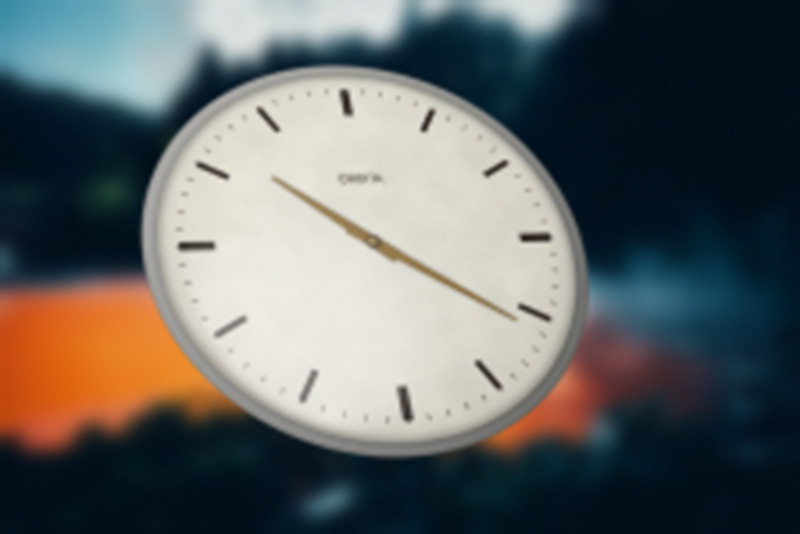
10:21
